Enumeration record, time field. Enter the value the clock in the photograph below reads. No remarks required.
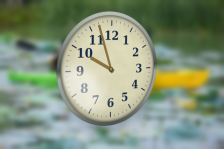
9:57
